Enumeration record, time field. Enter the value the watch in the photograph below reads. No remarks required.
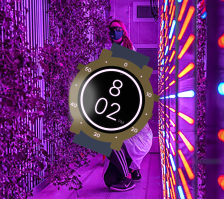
8:02
